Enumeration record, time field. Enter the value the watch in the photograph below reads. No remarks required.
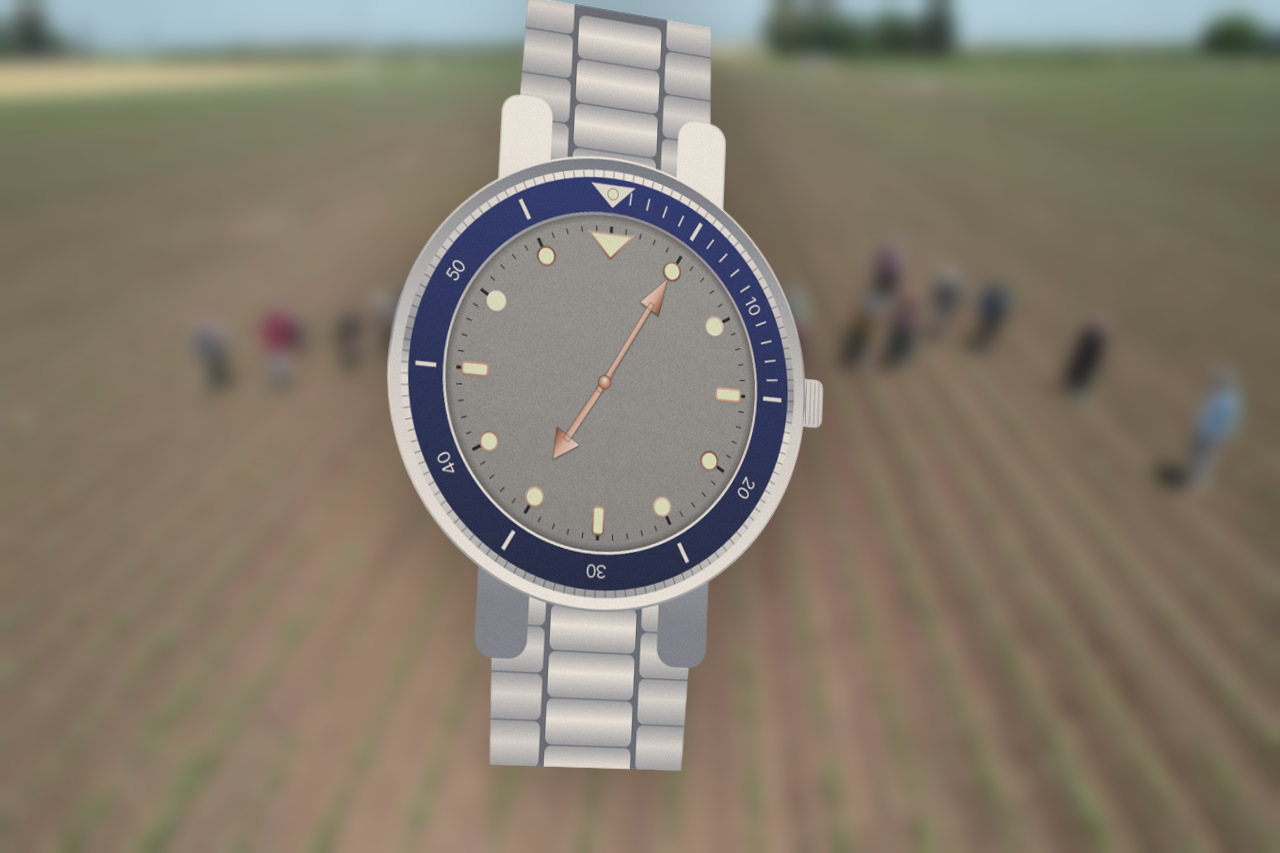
7:05
